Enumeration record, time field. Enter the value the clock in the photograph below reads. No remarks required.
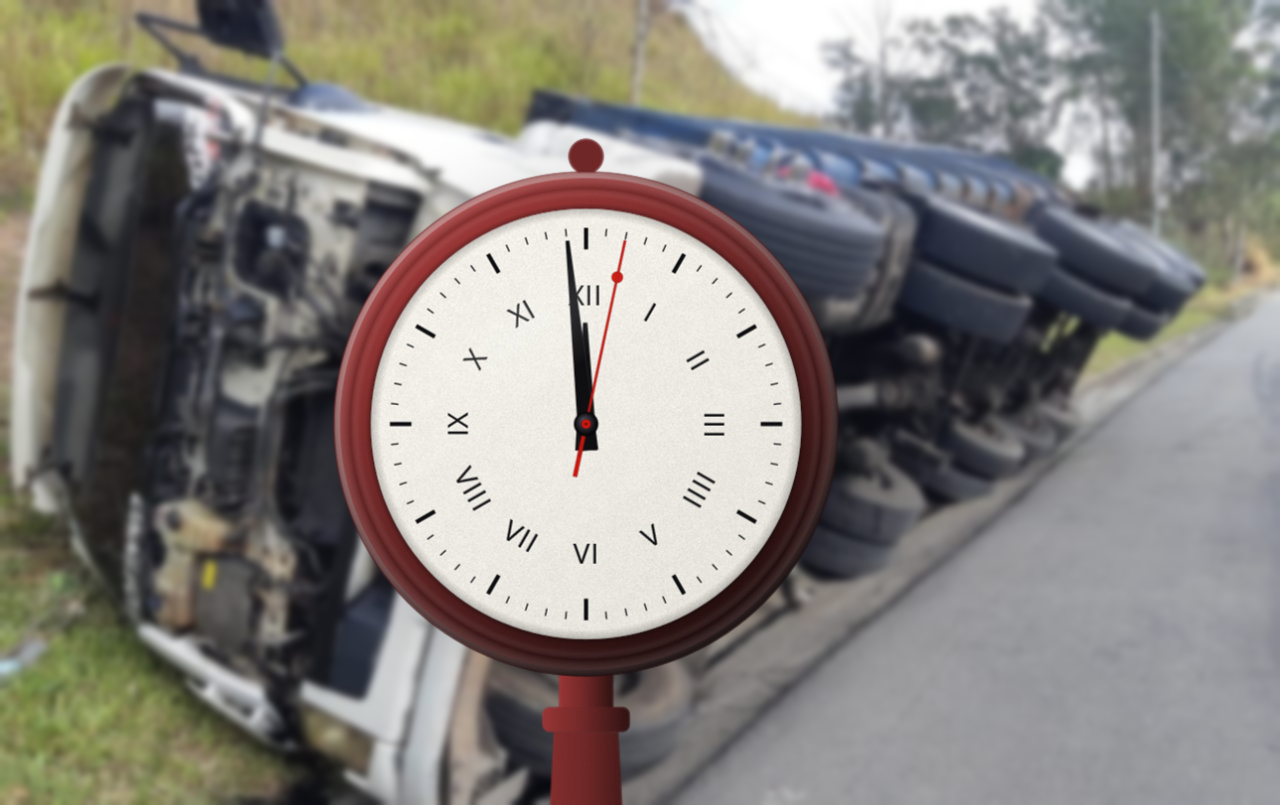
11:59:02
